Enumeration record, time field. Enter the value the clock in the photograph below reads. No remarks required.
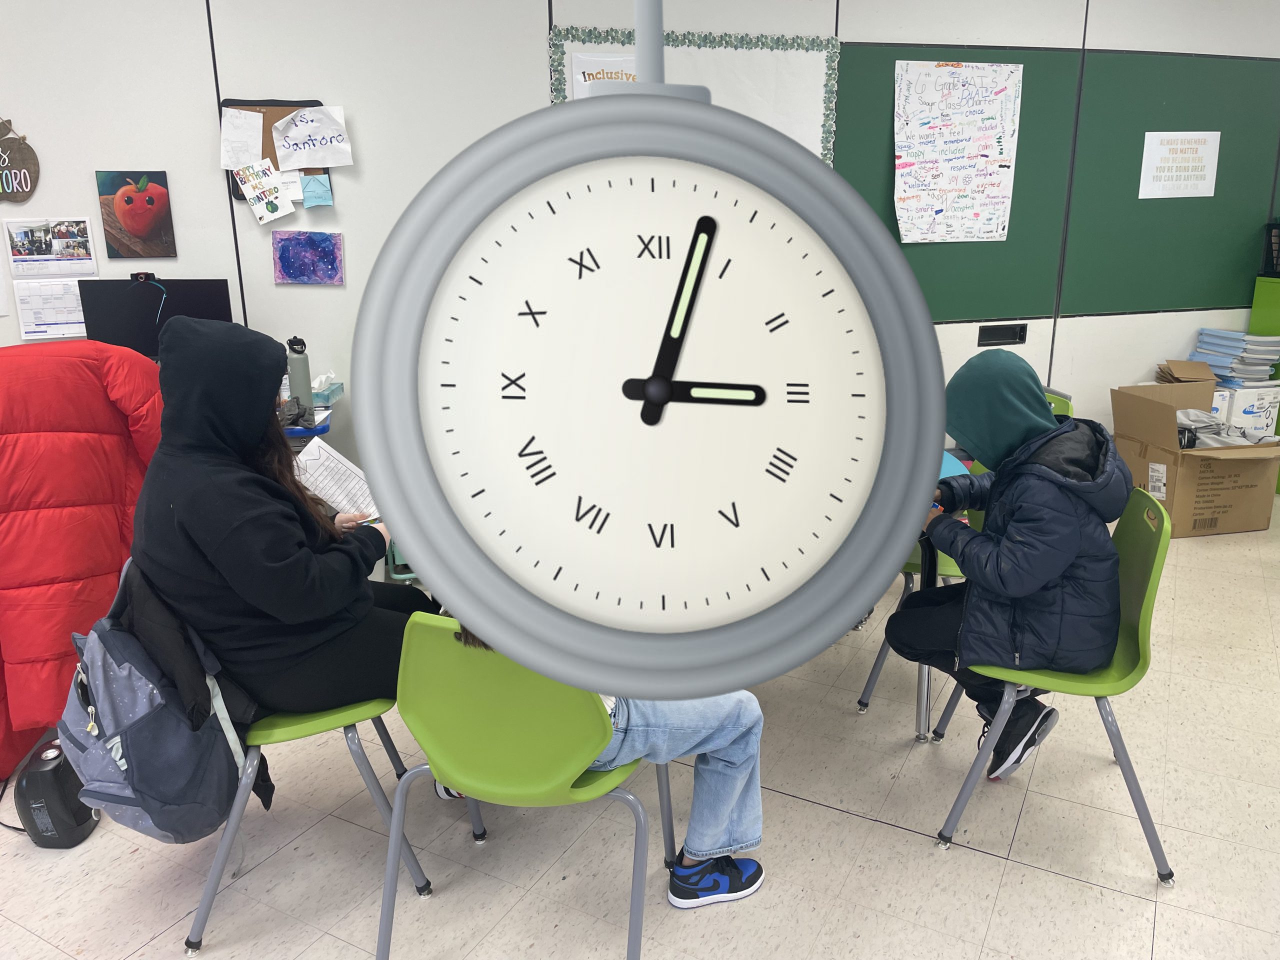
3:03
